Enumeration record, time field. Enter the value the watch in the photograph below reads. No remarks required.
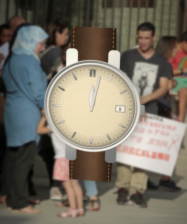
12:02
